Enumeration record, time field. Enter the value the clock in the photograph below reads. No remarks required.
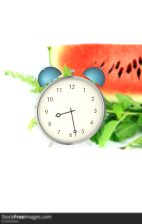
8:28
